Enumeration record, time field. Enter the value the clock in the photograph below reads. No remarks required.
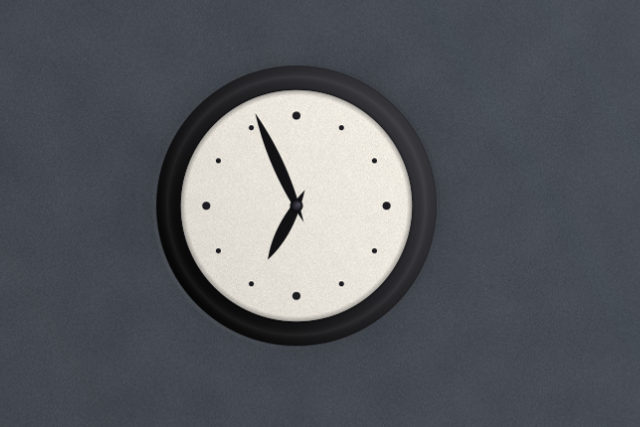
6:56
